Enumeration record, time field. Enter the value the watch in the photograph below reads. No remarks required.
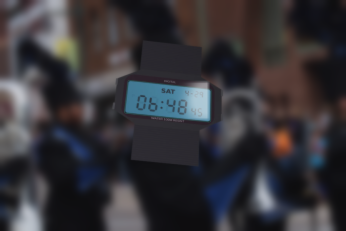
6:48:45
